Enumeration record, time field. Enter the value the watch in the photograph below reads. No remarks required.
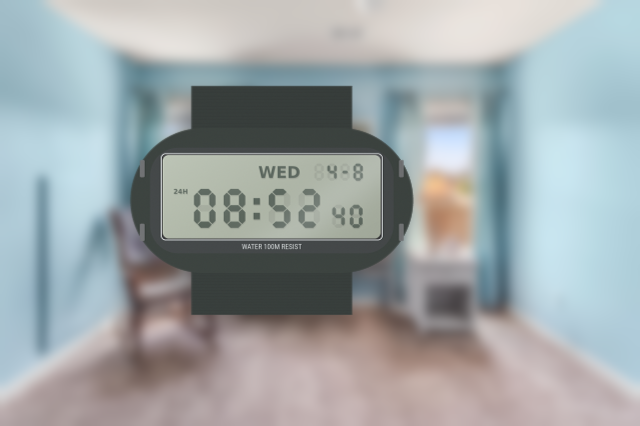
8:52:40
